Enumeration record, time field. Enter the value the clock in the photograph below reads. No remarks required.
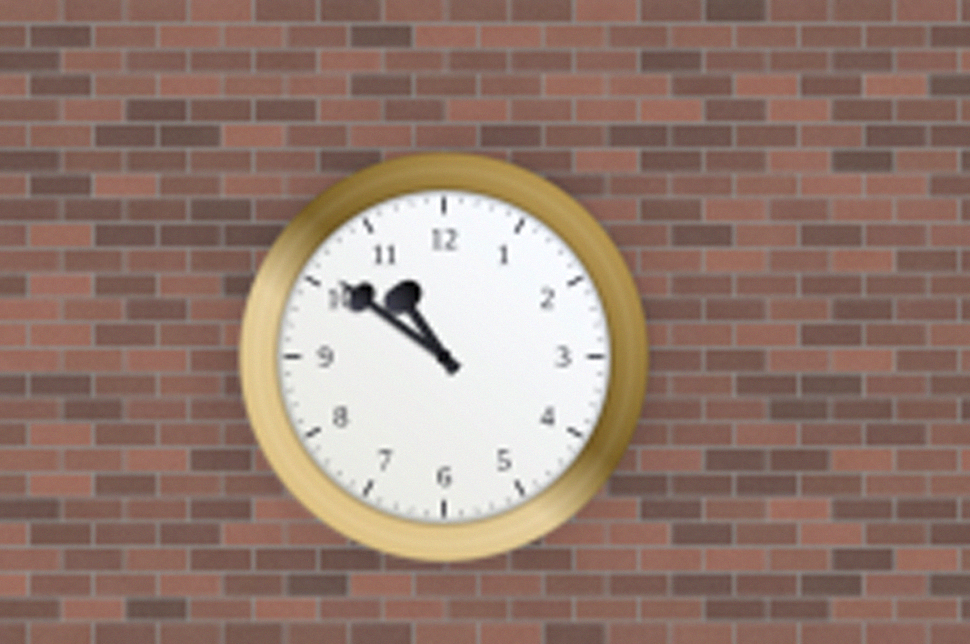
10:51
